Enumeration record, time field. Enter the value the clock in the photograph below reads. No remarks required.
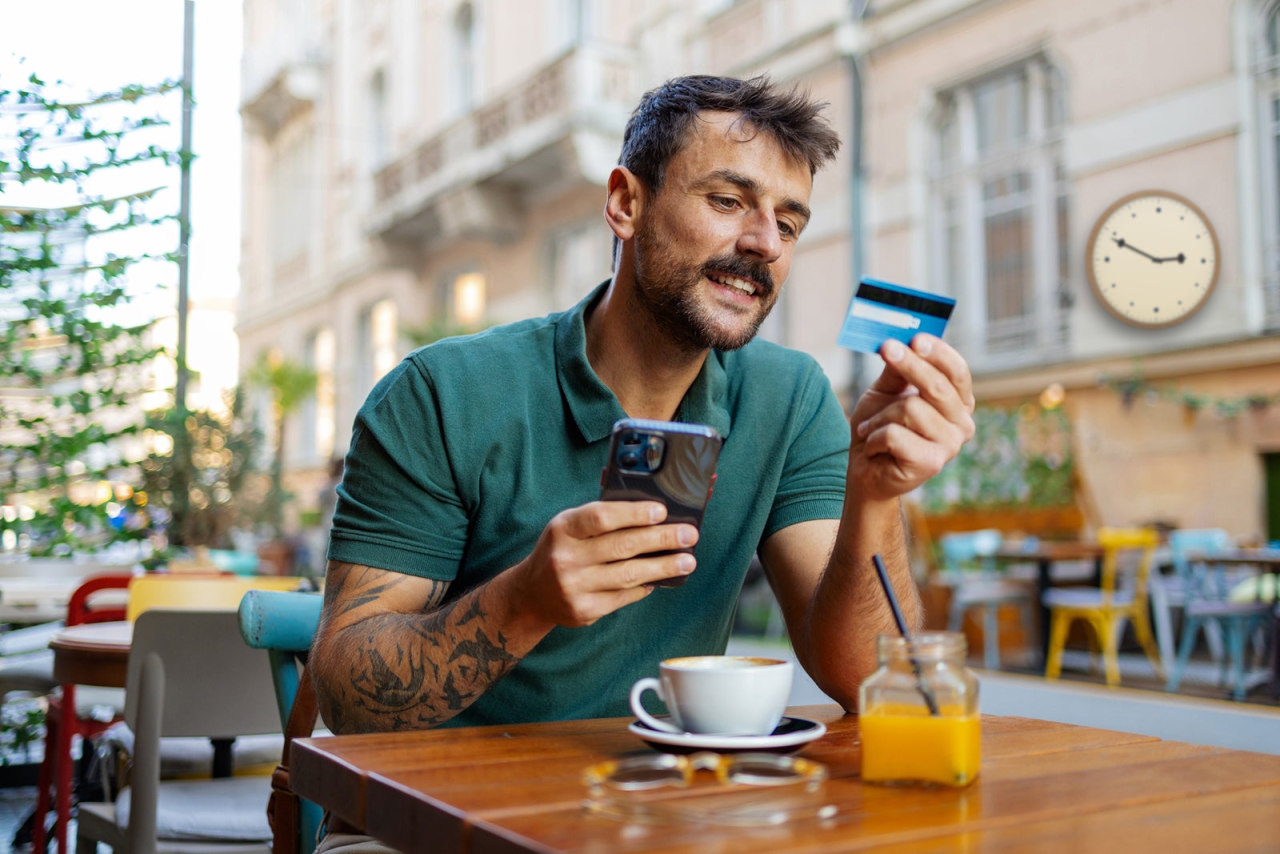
2:49
